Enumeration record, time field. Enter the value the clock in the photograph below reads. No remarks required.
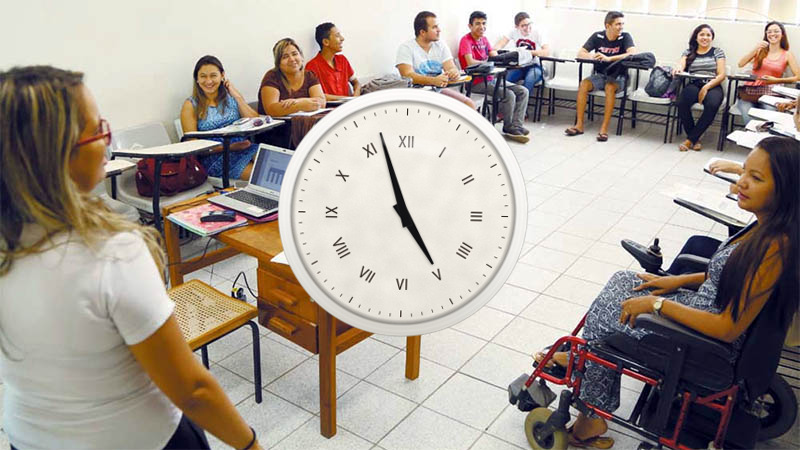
4:57
